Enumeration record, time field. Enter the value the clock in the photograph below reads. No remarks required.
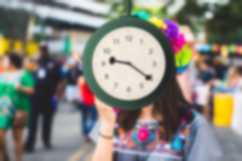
9:21
